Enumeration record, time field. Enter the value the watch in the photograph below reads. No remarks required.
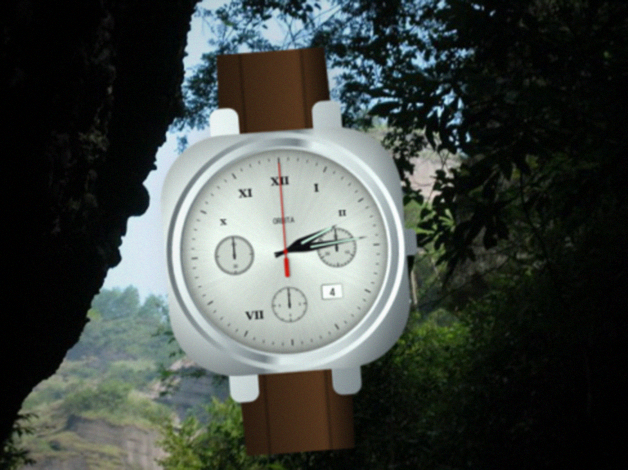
2:14
